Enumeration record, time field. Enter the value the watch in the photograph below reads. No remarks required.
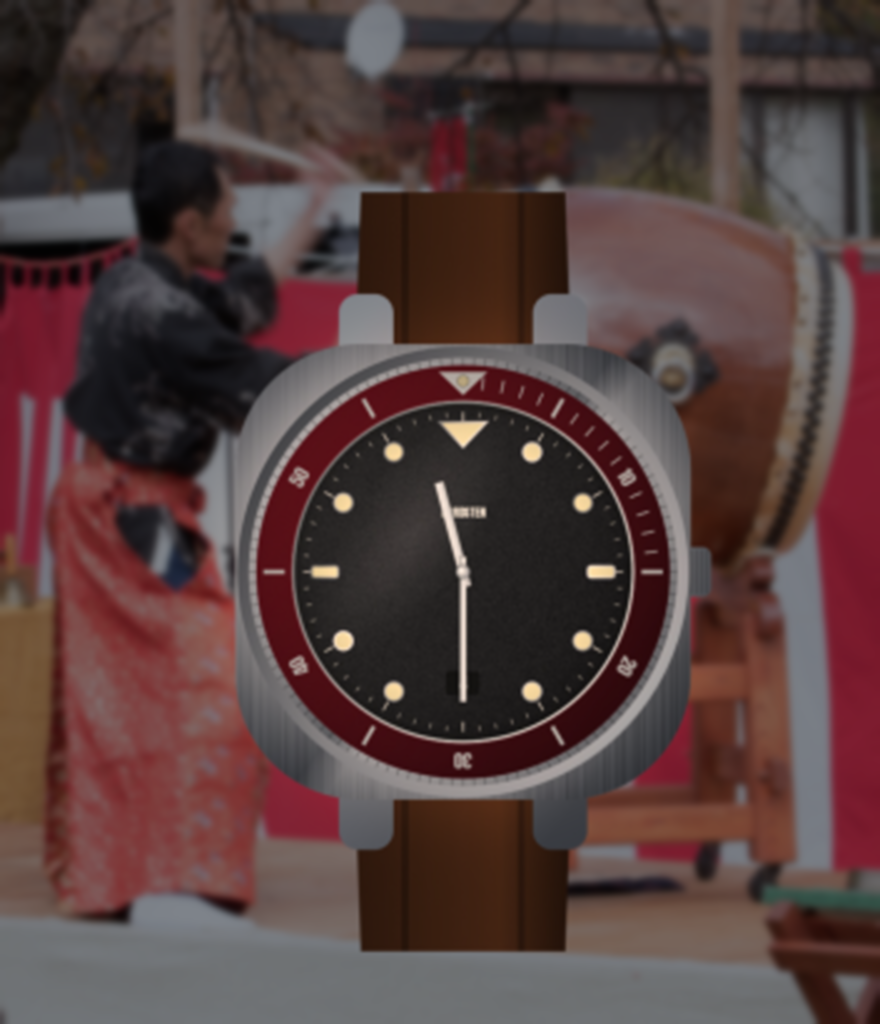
11:30
